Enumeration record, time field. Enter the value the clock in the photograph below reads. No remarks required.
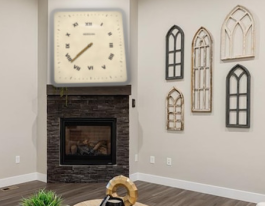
7:38
